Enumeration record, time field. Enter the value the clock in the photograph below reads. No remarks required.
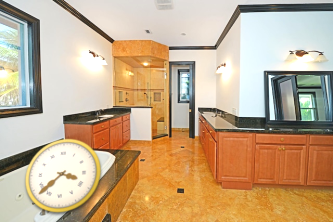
3:38
